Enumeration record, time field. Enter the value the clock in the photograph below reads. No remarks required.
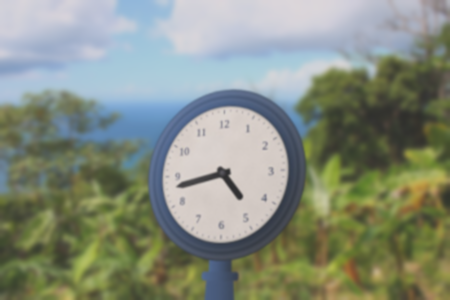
4:43
